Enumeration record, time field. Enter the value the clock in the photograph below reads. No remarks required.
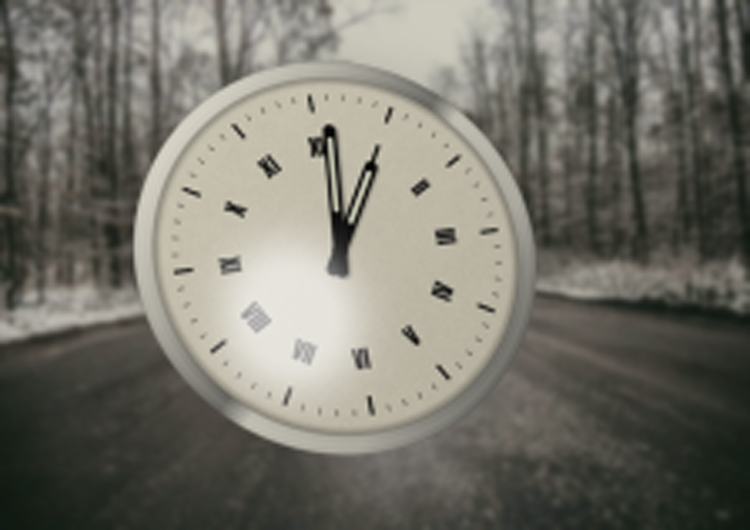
1:01
